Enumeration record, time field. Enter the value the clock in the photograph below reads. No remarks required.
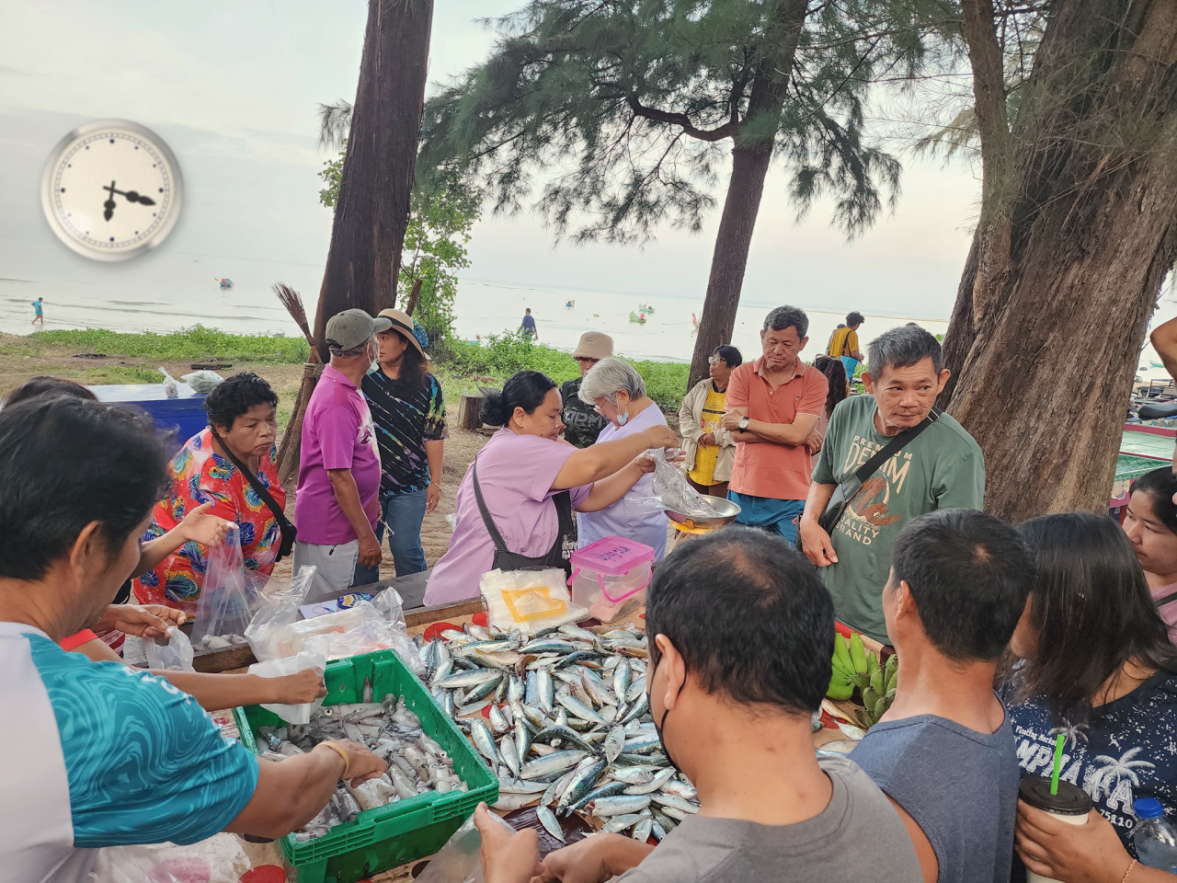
6:18
